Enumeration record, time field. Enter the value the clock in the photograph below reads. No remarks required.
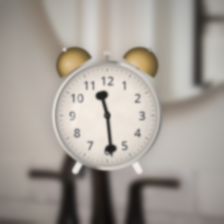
11:29
